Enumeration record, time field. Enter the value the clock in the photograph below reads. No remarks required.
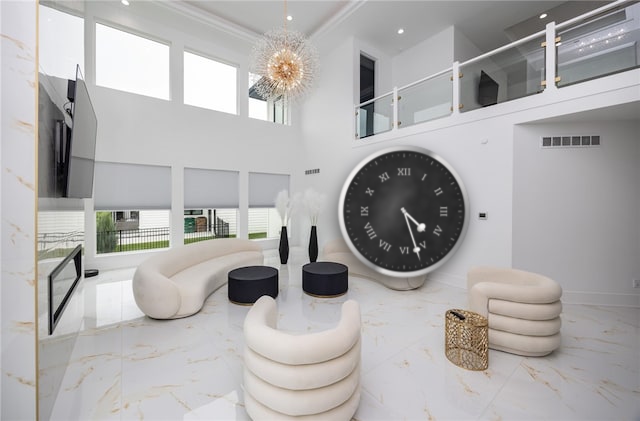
4:27
